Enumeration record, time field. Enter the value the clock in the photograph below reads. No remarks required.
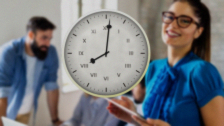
8:01
